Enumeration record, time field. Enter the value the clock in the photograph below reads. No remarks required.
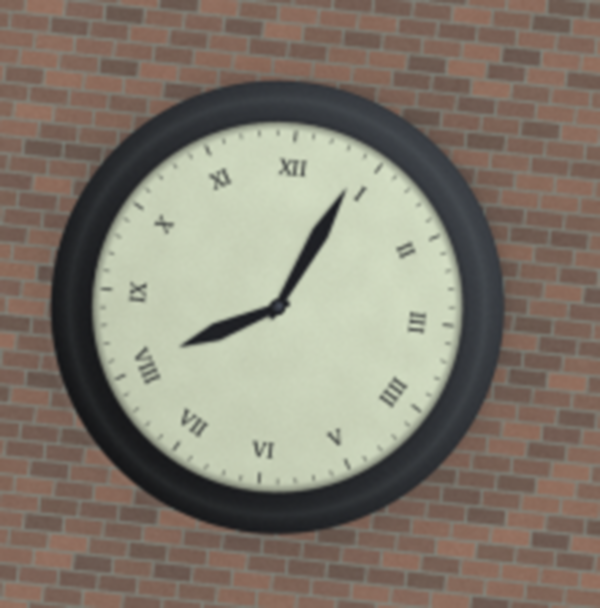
8:04
